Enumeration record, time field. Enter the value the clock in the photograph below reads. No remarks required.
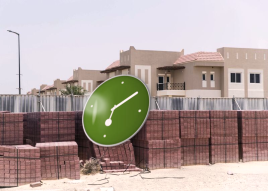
6:08
